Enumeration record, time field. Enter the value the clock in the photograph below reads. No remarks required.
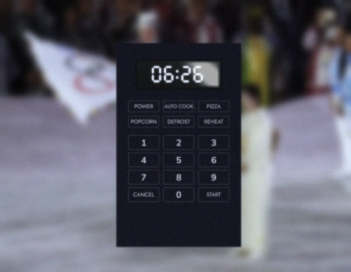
6:26
